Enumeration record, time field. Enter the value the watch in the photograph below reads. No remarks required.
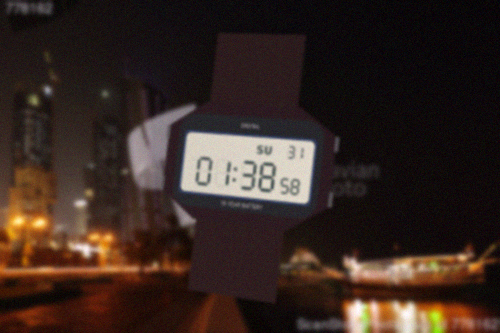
1:38:58
